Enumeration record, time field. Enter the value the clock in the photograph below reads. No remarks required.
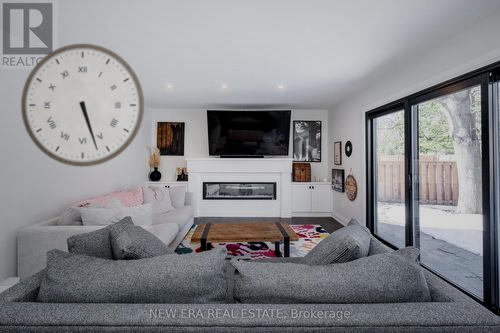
5:27
